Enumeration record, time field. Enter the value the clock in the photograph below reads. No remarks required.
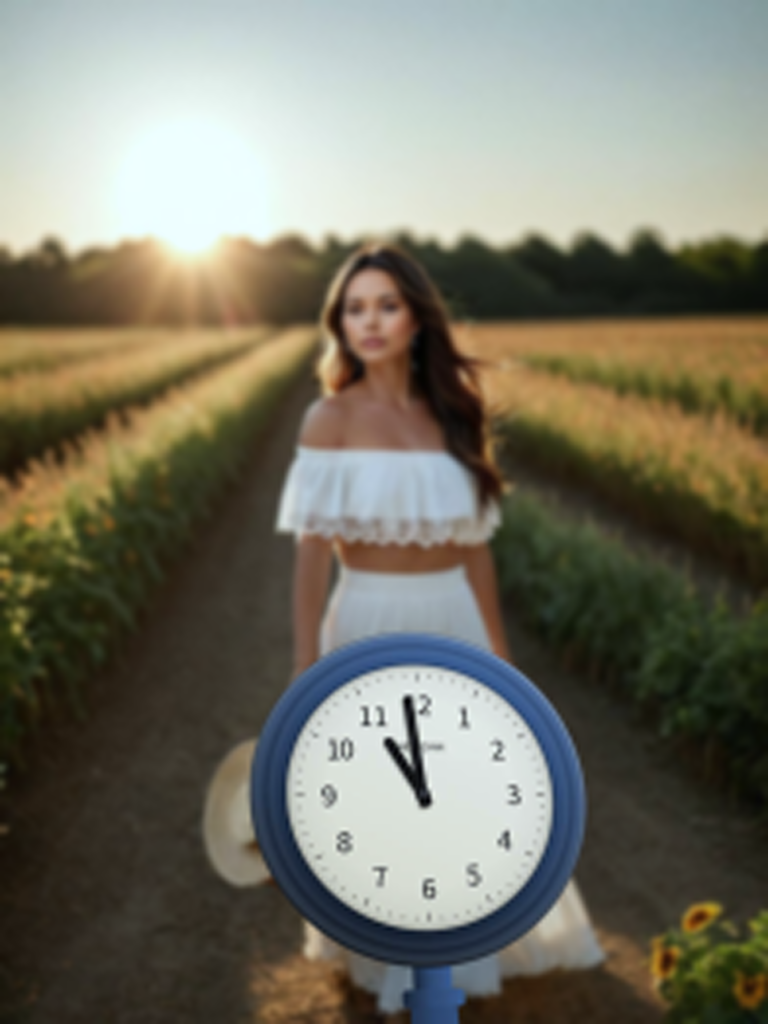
10:59
